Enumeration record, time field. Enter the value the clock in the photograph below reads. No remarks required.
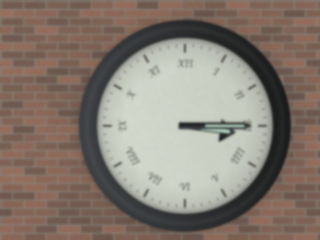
3:15
